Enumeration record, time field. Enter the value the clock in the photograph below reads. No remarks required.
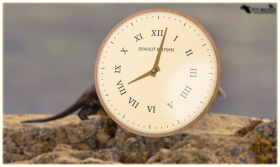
8:02
